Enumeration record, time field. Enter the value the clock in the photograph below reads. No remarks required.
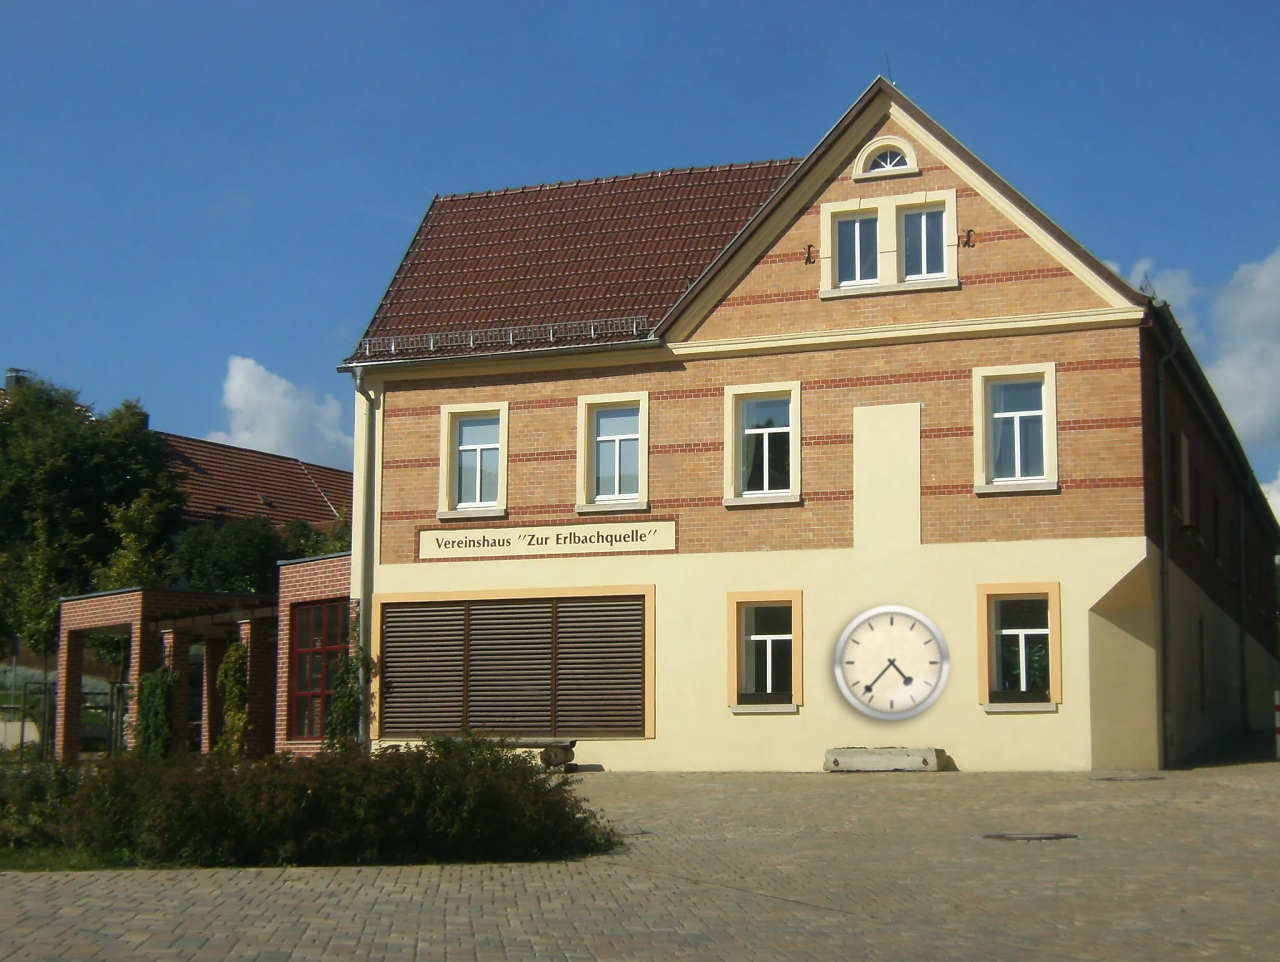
4:37
